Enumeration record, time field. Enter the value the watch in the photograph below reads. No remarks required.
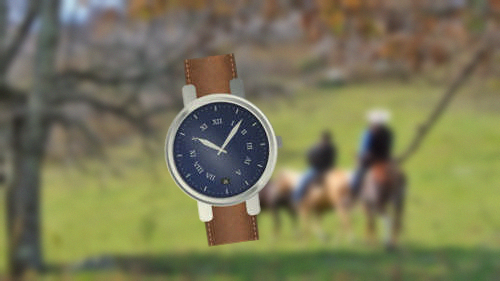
10:07
